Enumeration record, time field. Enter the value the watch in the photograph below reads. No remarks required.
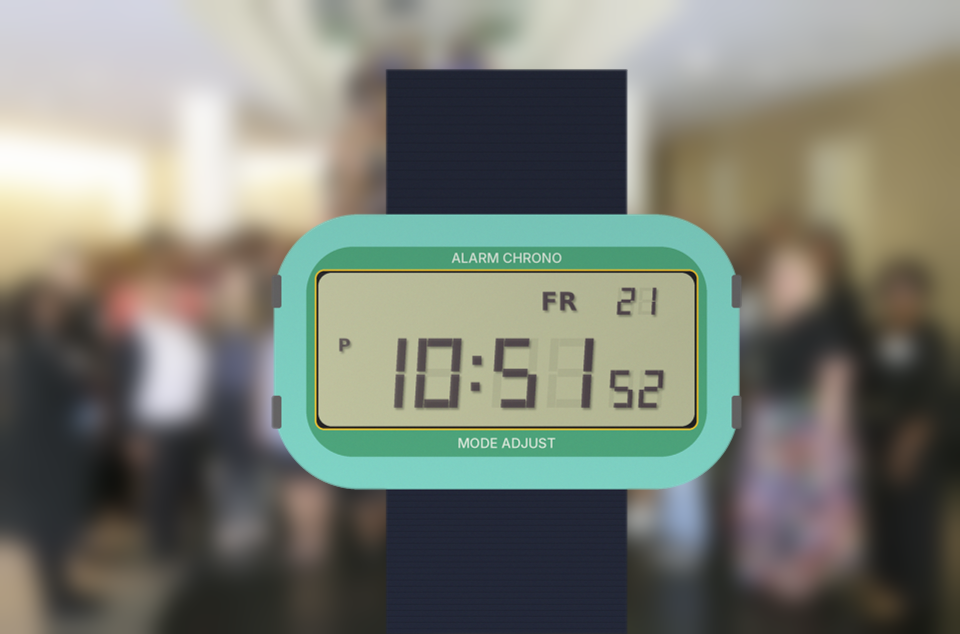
10:51:52
